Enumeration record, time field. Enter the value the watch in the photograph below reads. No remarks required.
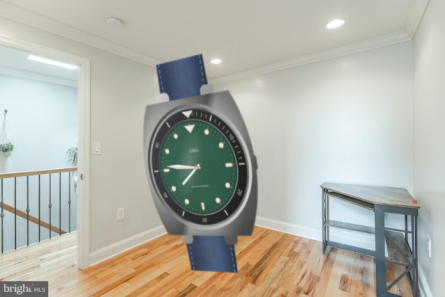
7:46
